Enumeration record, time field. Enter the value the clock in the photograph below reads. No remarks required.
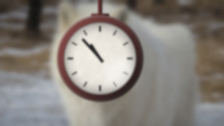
10:53
